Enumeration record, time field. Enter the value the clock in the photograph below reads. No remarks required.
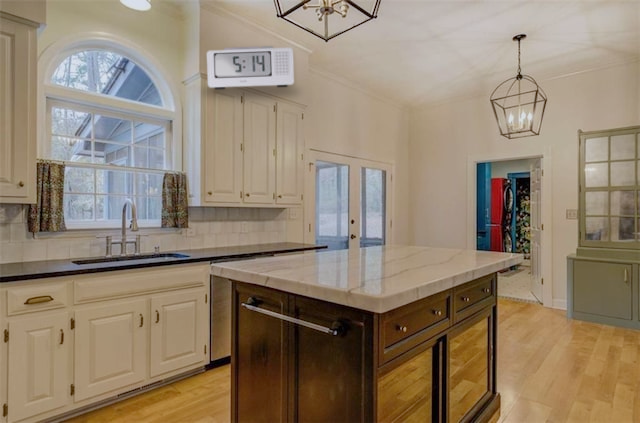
5:14
